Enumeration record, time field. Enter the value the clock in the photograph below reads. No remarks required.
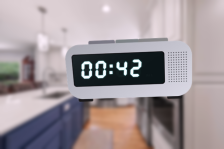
0:42
